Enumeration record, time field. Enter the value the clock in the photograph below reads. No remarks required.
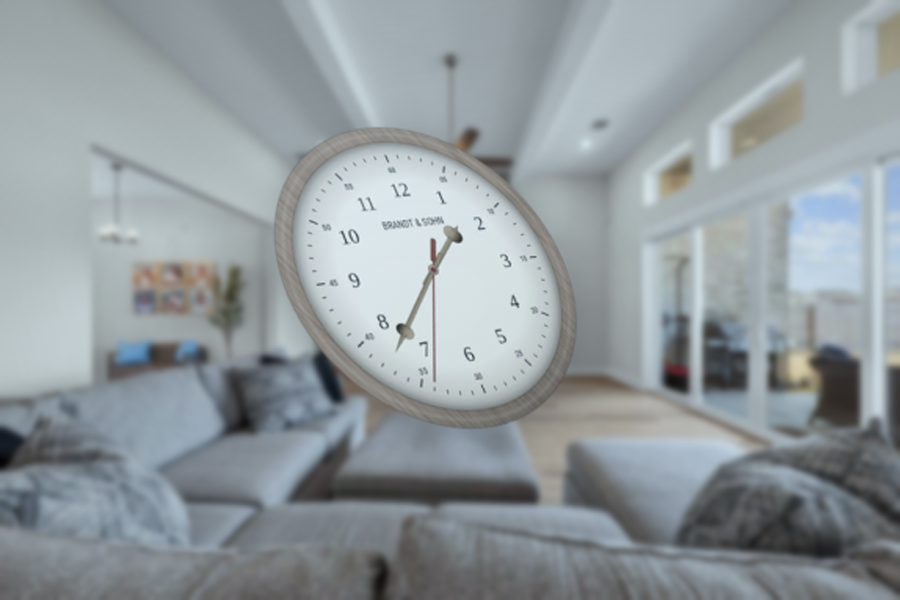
1:37:34
